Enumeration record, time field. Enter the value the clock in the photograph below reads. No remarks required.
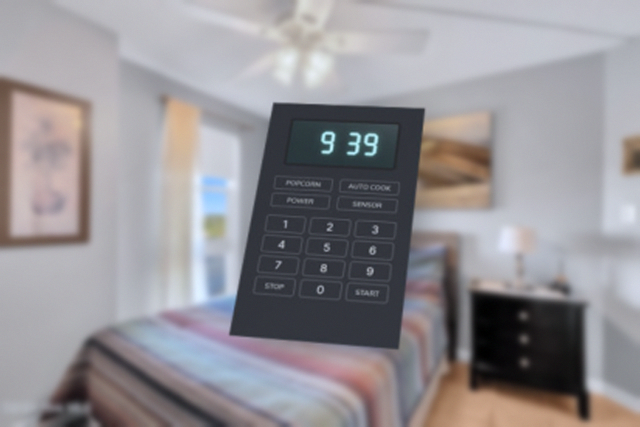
9:39
